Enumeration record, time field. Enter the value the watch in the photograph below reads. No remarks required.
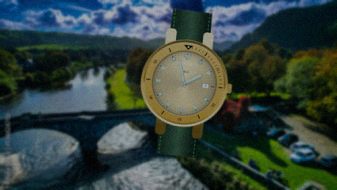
1:57
